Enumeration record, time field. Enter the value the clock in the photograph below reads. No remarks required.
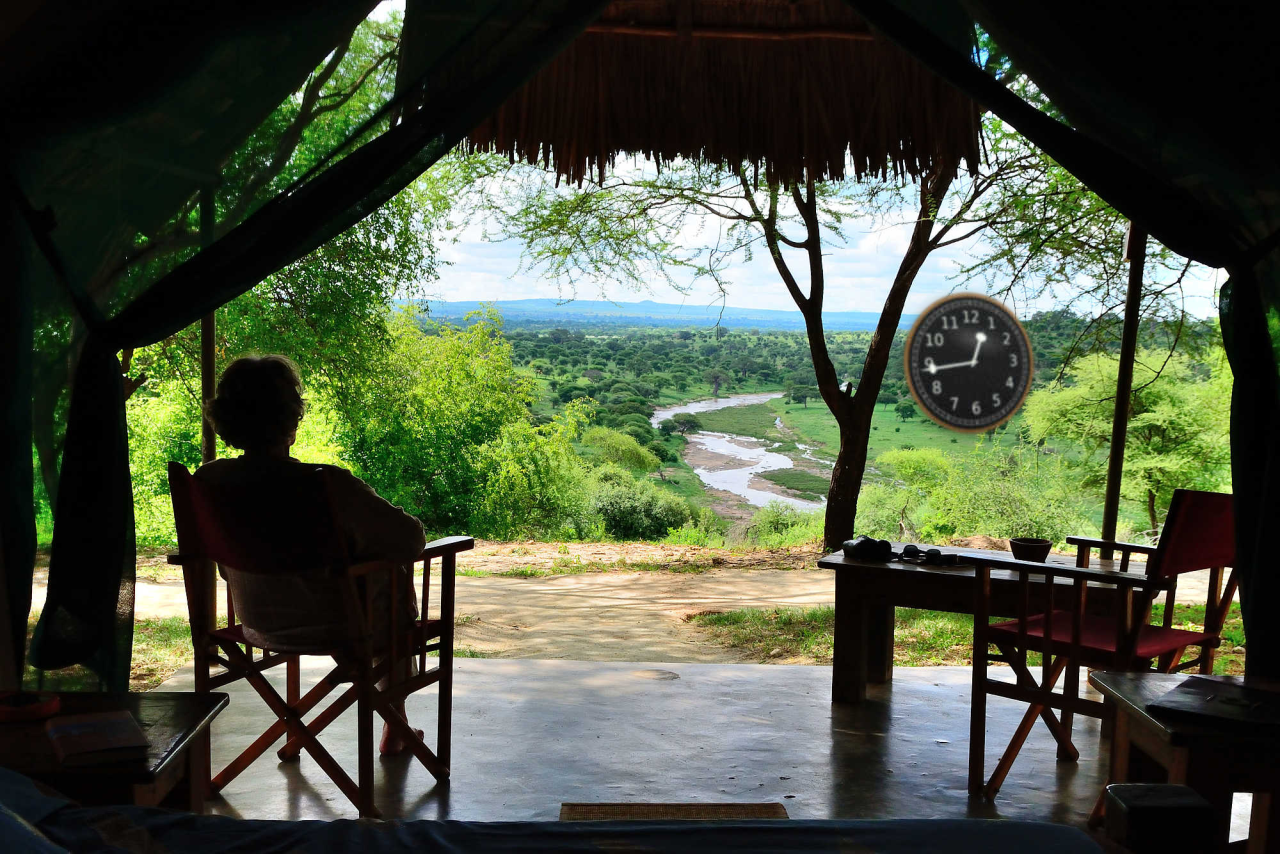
12:44
